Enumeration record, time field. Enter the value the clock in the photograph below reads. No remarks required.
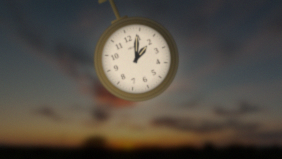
2:04
